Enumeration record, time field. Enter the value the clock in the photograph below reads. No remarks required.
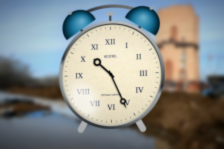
10:26
